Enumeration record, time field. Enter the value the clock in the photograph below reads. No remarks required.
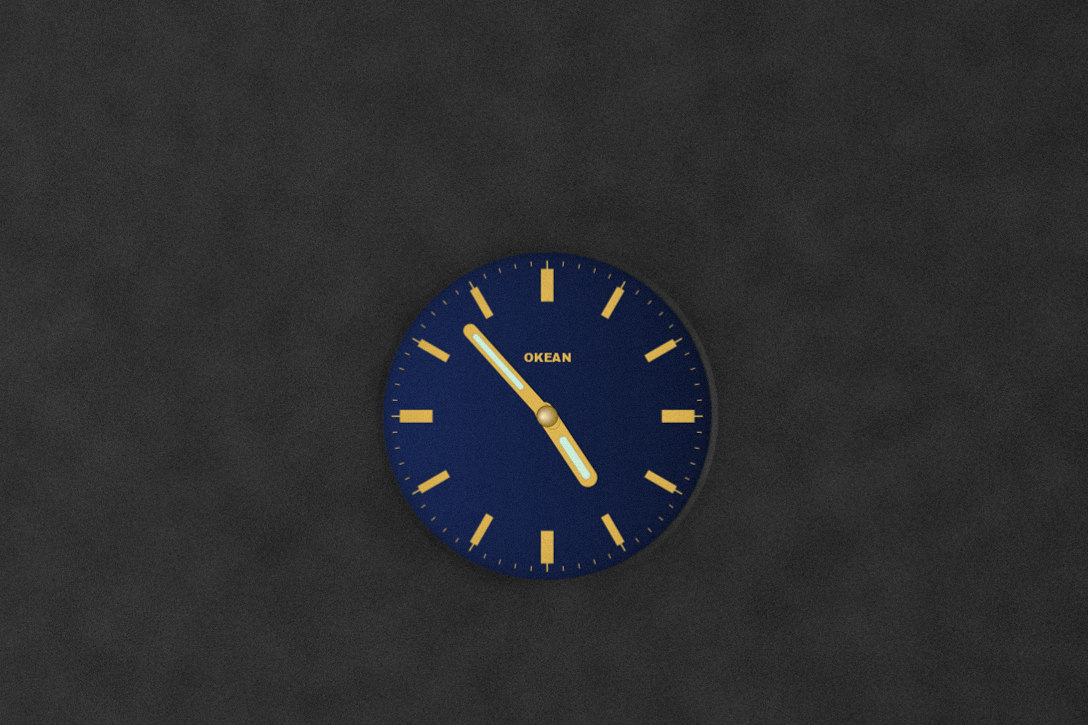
4:53
